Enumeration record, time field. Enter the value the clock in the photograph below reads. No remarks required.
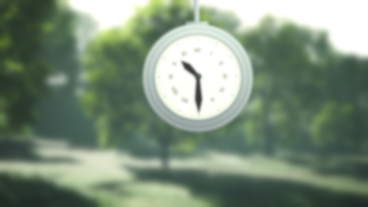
10:30
